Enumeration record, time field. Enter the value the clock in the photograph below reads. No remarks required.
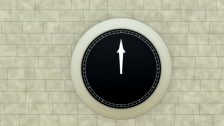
12:00
